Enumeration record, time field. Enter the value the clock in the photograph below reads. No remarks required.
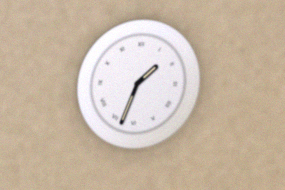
1:33
